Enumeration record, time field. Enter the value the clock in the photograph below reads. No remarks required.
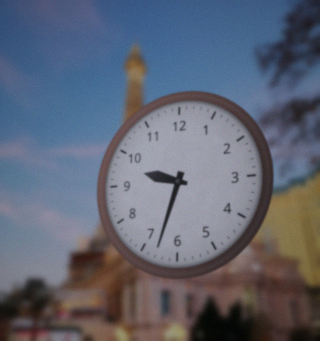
9:33
